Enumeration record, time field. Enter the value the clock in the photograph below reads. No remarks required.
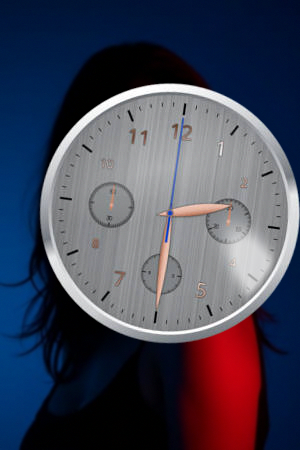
2:30
